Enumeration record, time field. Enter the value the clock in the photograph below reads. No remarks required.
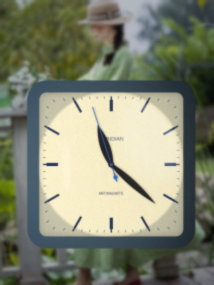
11:21:57
